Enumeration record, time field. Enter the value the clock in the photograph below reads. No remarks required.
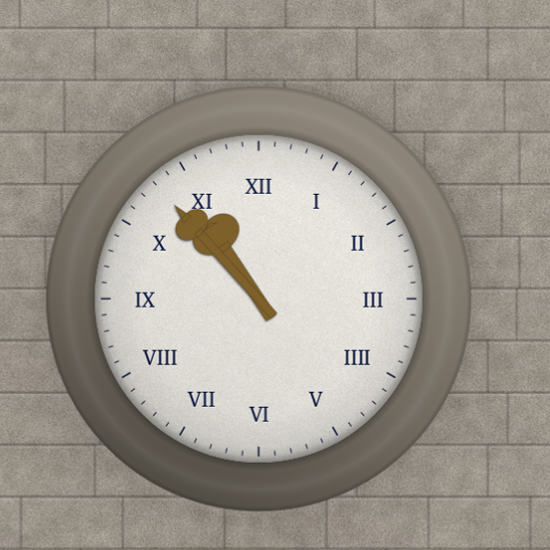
10:53
